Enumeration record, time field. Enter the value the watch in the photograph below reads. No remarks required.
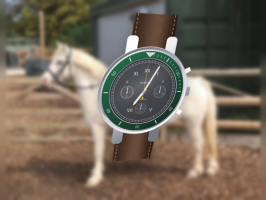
7:04
